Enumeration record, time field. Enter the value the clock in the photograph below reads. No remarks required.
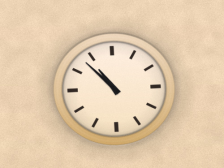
10:53
